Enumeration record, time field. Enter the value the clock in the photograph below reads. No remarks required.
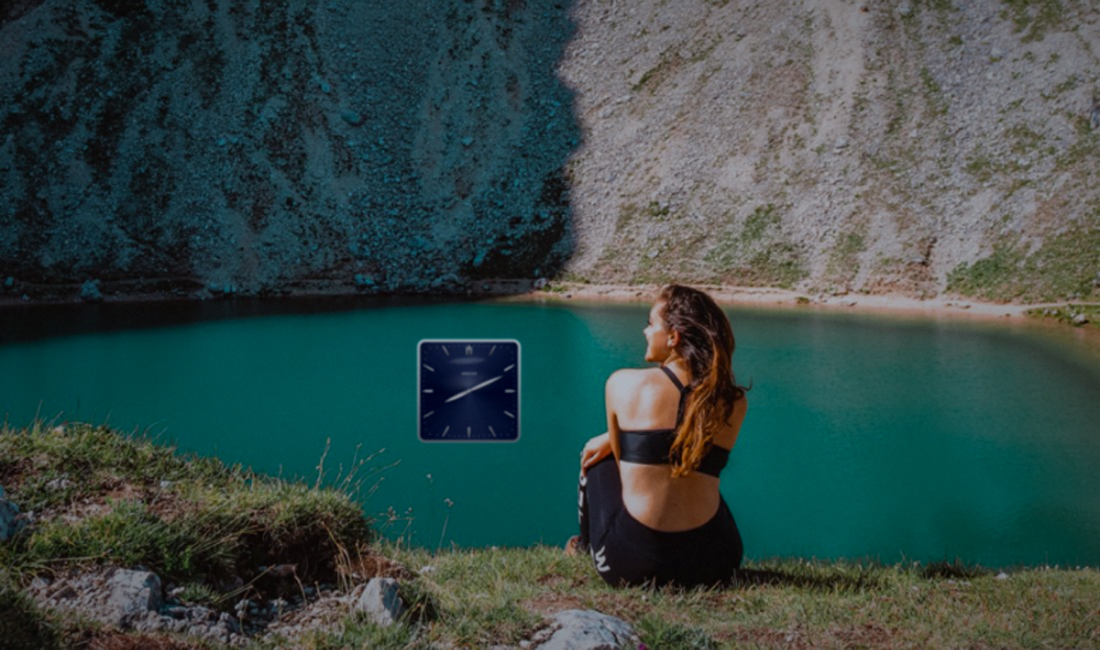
8:11
